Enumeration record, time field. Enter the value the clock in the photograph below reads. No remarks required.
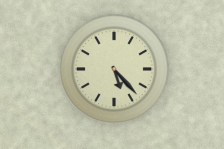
5:23
